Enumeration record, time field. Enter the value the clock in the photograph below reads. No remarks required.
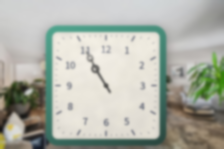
10:55
